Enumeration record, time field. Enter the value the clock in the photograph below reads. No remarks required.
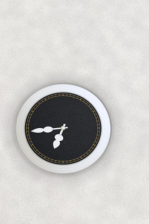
6:44
